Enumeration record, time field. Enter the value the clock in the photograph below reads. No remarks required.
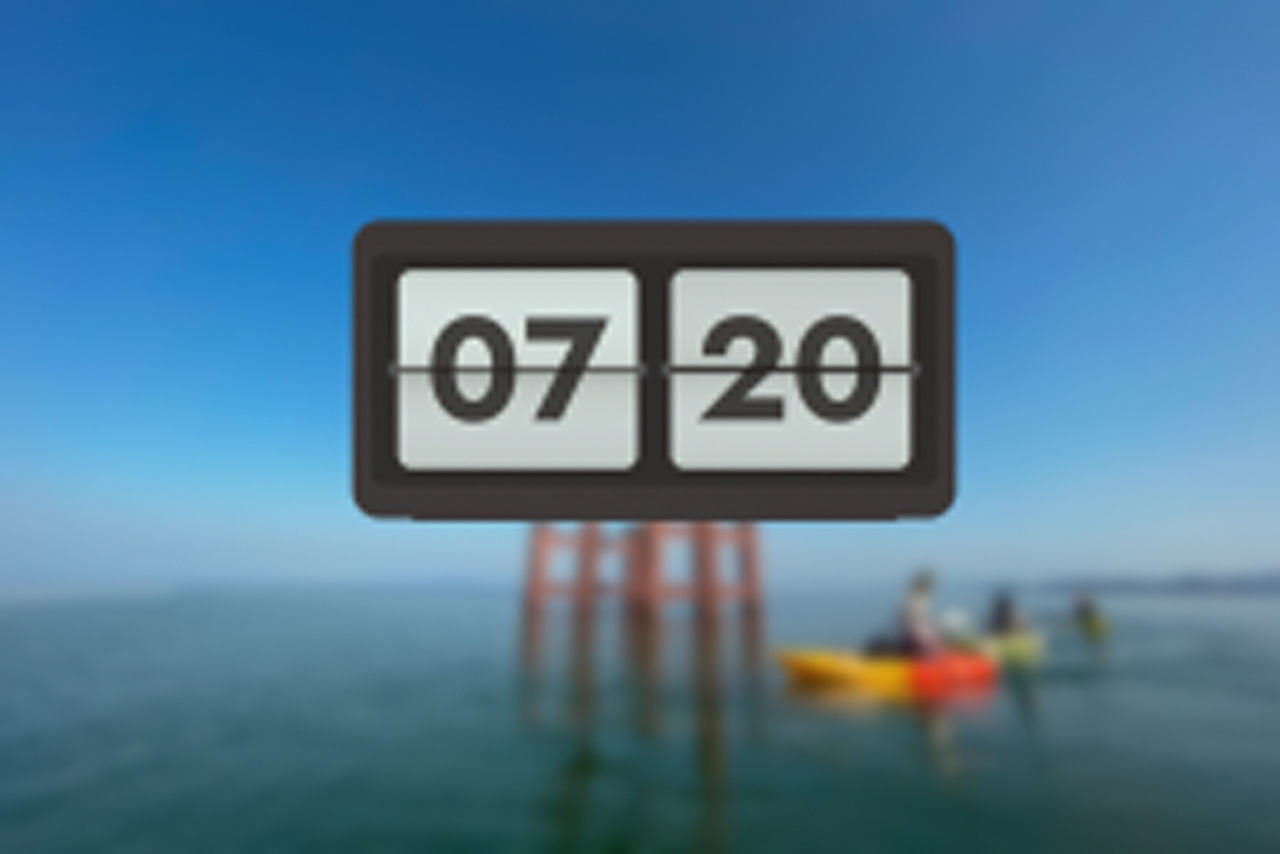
7:20
